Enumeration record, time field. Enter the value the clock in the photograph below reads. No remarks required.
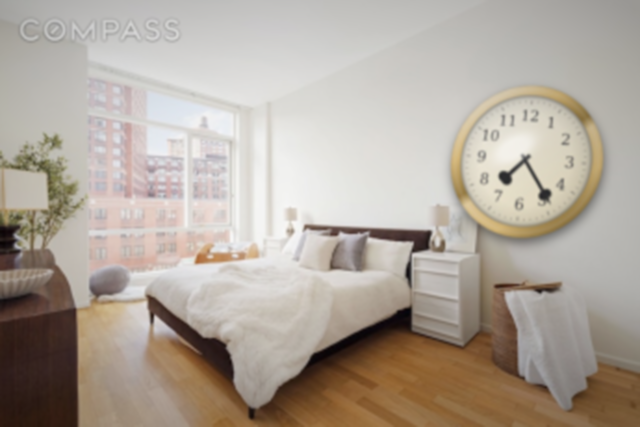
7:24
